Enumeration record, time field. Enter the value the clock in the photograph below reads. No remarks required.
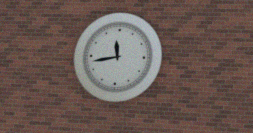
11:43
